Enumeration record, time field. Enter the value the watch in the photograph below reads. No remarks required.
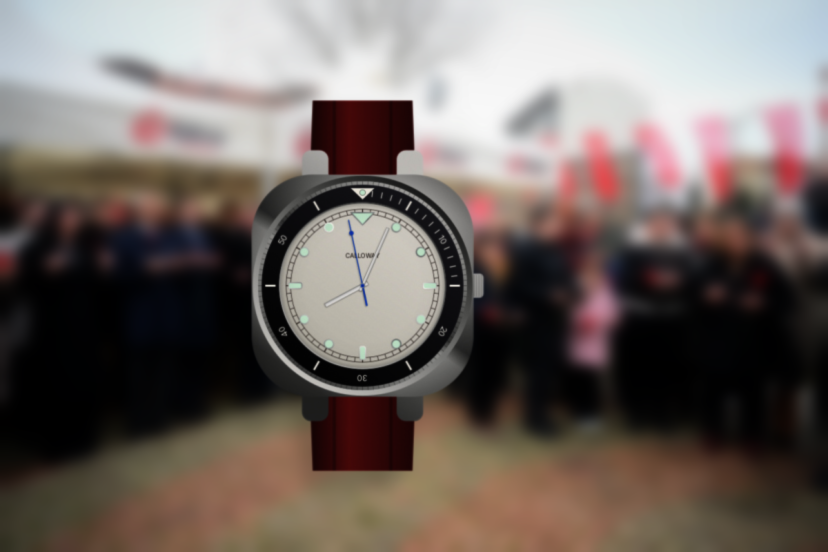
8:03:58
